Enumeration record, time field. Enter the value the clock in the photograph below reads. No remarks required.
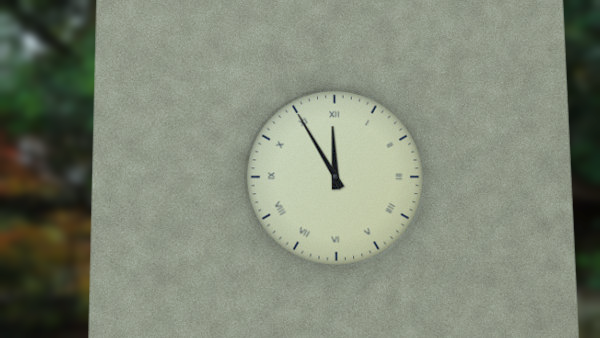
11:55
